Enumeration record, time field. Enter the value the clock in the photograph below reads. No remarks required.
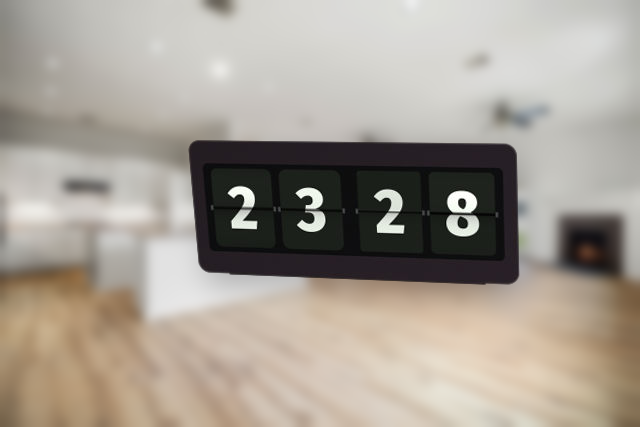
23:28
